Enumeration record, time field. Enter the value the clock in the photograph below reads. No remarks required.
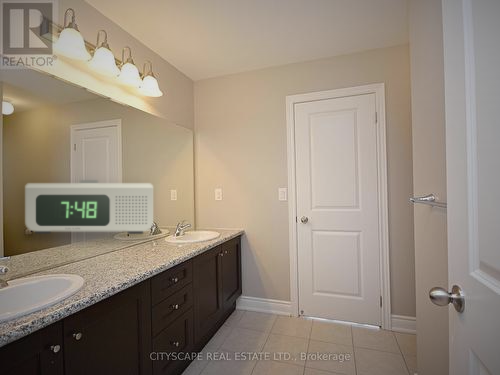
7:48
